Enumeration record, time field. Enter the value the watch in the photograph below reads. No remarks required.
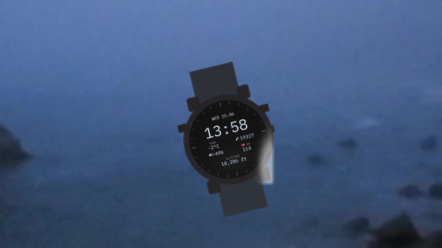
13:58
